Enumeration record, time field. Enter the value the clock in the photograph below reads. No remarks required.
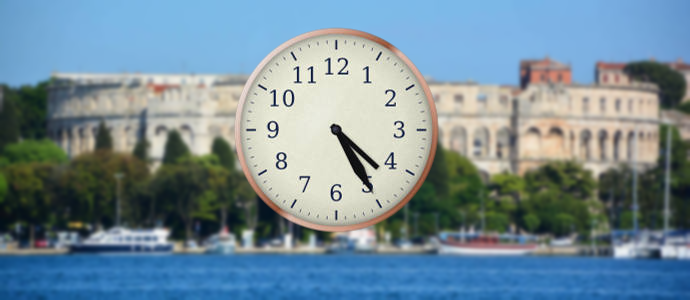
4:25
